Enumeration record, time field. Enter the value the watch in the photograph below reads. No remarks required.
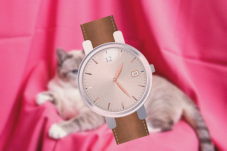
1:26
